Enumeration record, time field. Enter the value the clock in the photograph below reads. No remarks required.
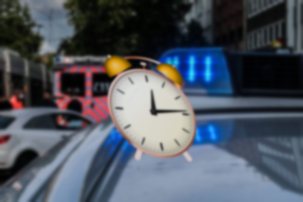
12:14
